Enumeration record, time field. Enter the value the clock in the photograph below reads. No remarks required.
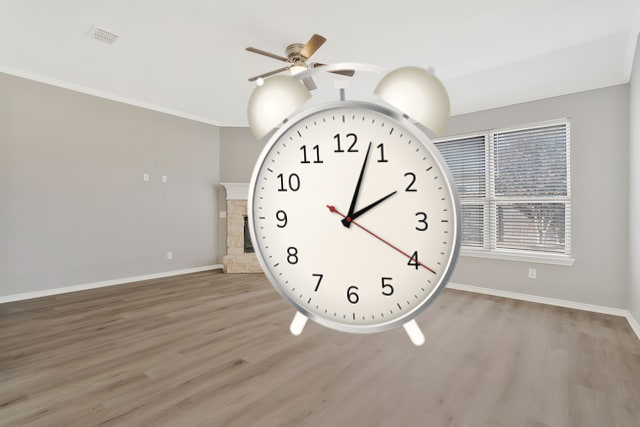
2:03:20
